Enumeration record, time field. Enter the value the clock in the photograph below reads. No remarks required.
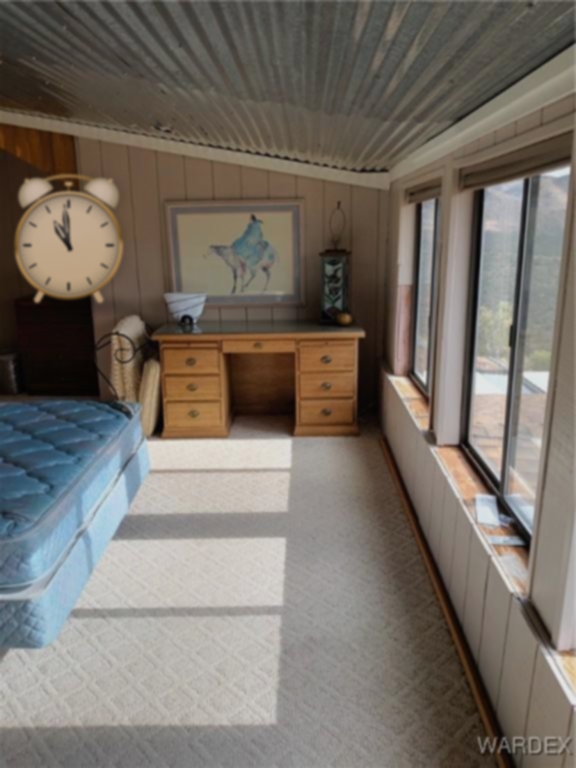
10:59
